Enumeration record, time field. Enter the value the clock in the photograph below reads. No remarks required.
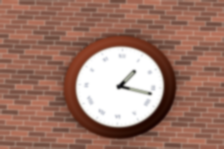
1:17
